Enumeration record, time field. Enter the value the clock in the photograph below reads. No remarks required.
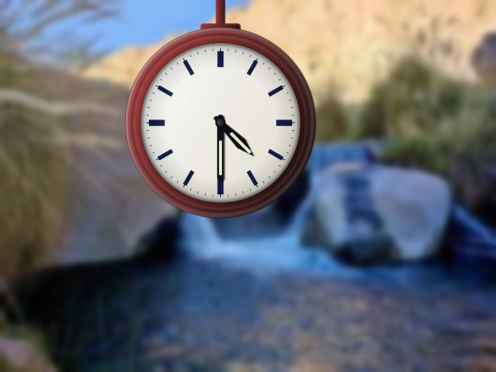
4:30
